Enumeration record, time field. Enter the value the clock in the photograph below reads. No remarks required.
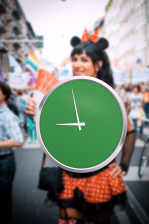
8:58
